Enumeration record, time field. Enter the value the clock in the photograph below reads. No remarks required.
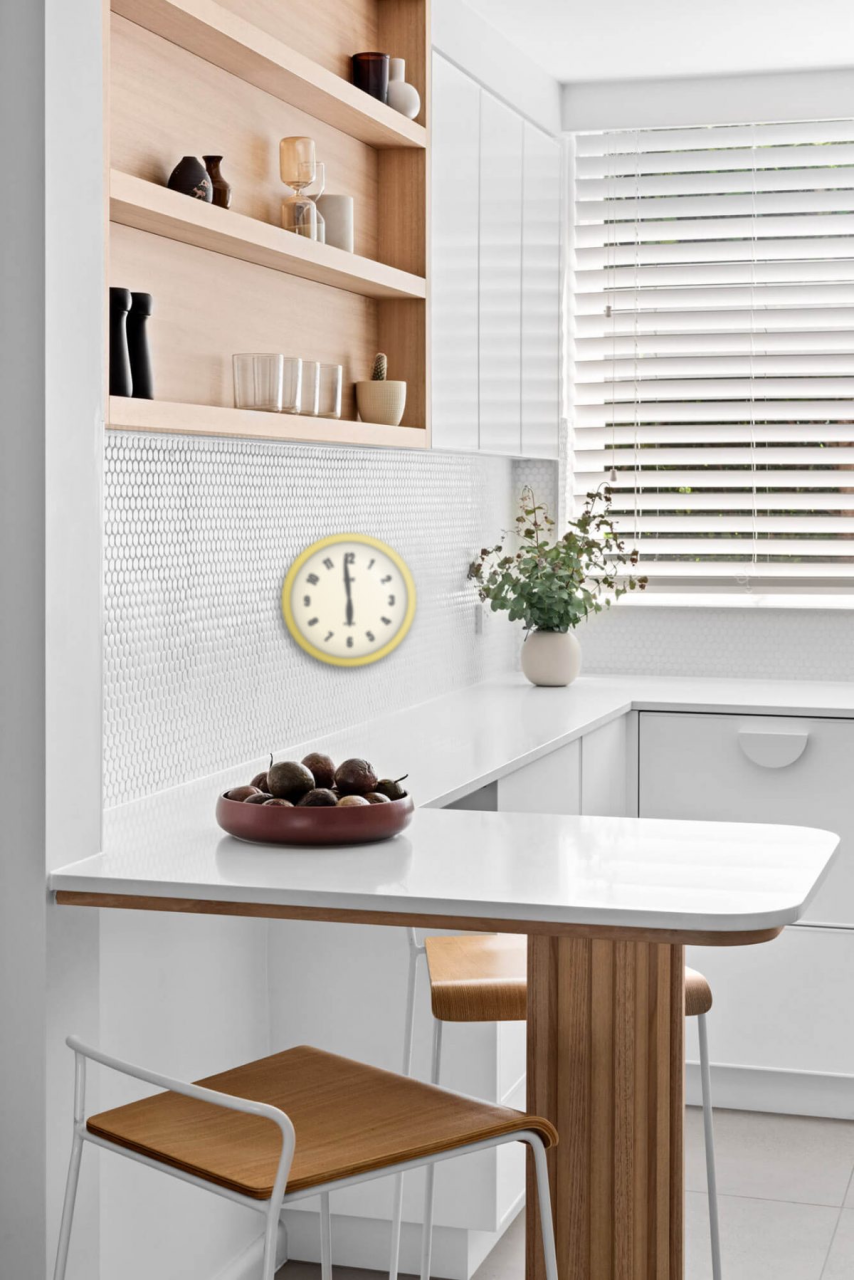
5:59
